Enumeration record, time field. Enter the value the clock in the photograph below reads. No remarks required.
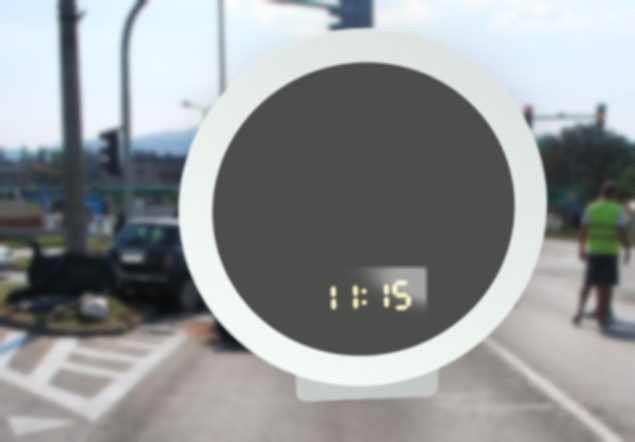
11:15
